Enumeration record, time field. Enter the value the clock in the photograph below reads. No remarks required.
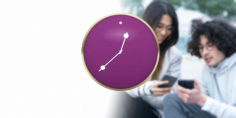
12:38
